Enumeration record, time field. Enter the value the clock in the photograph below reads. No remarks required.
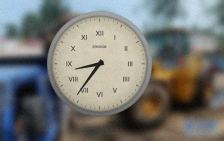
8:36
